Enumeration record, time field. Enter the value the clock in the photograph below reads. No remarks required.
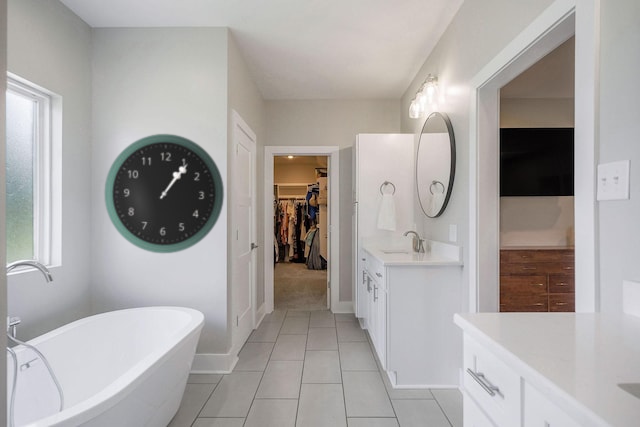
1:06
